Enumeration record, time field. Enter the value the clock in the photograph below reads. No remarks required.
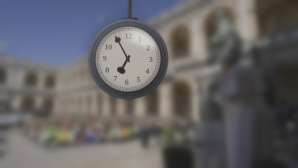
6:55
